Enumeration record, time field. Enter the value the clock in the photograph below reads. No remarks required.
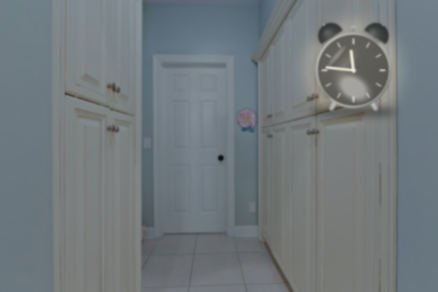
11:46
